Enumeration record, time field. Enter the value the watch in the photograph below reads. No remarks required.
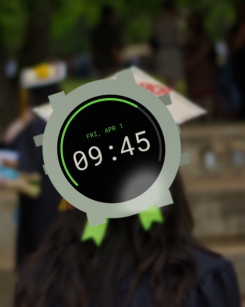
9:45
